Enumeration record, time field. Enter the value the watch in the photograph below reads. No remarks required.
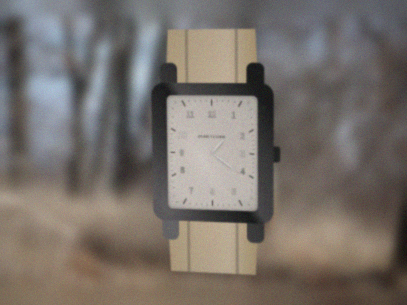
1:21
